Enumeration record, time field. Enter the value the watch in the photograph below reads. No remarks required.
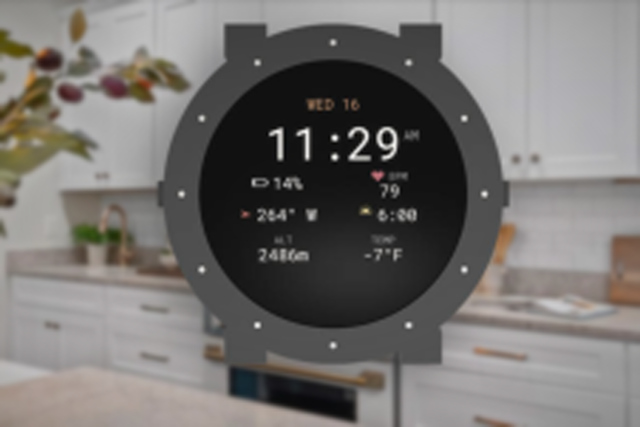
11:29
